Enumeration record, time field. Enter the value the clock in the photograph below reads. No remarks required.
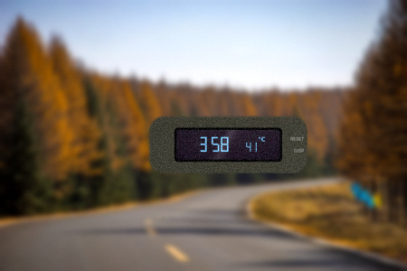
3:58
